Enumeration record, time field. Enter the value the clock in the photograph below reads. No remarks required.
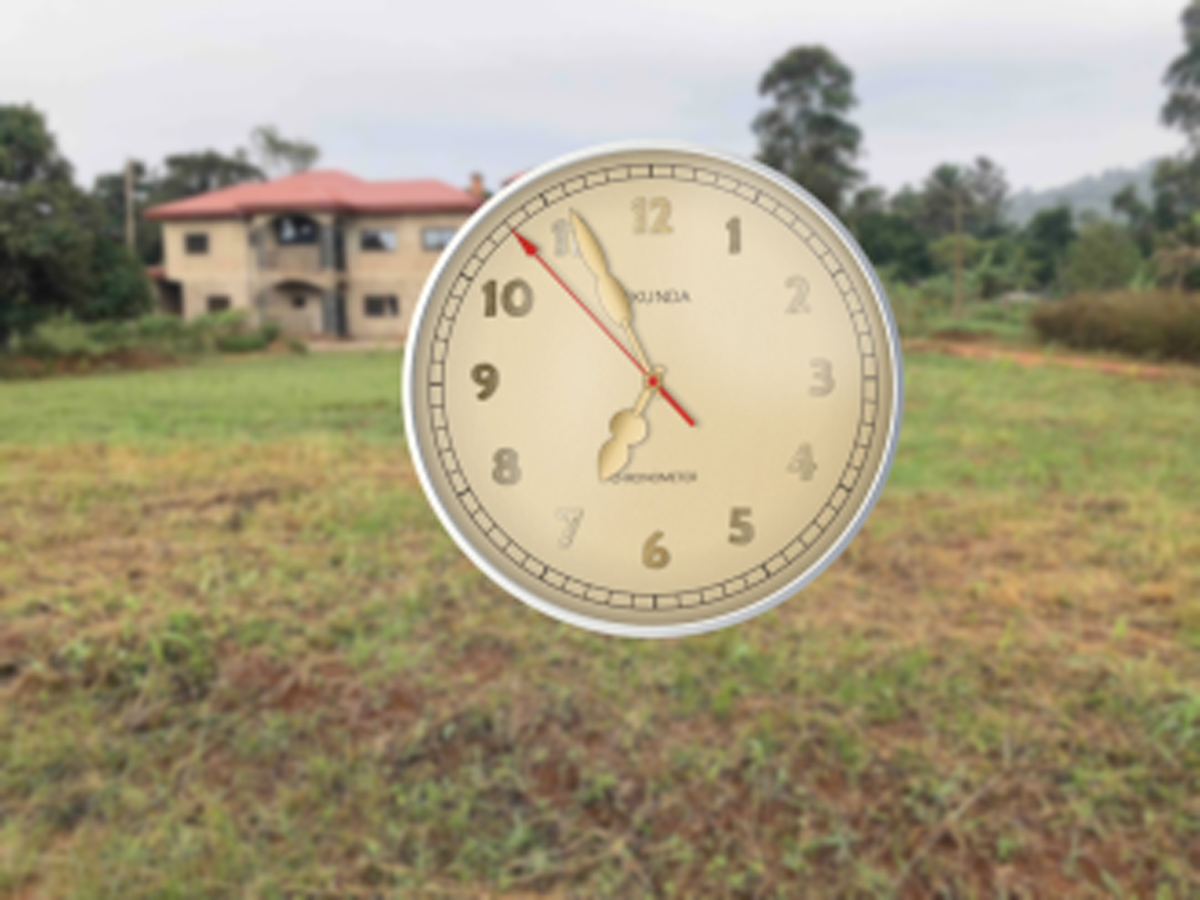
6:55:53
